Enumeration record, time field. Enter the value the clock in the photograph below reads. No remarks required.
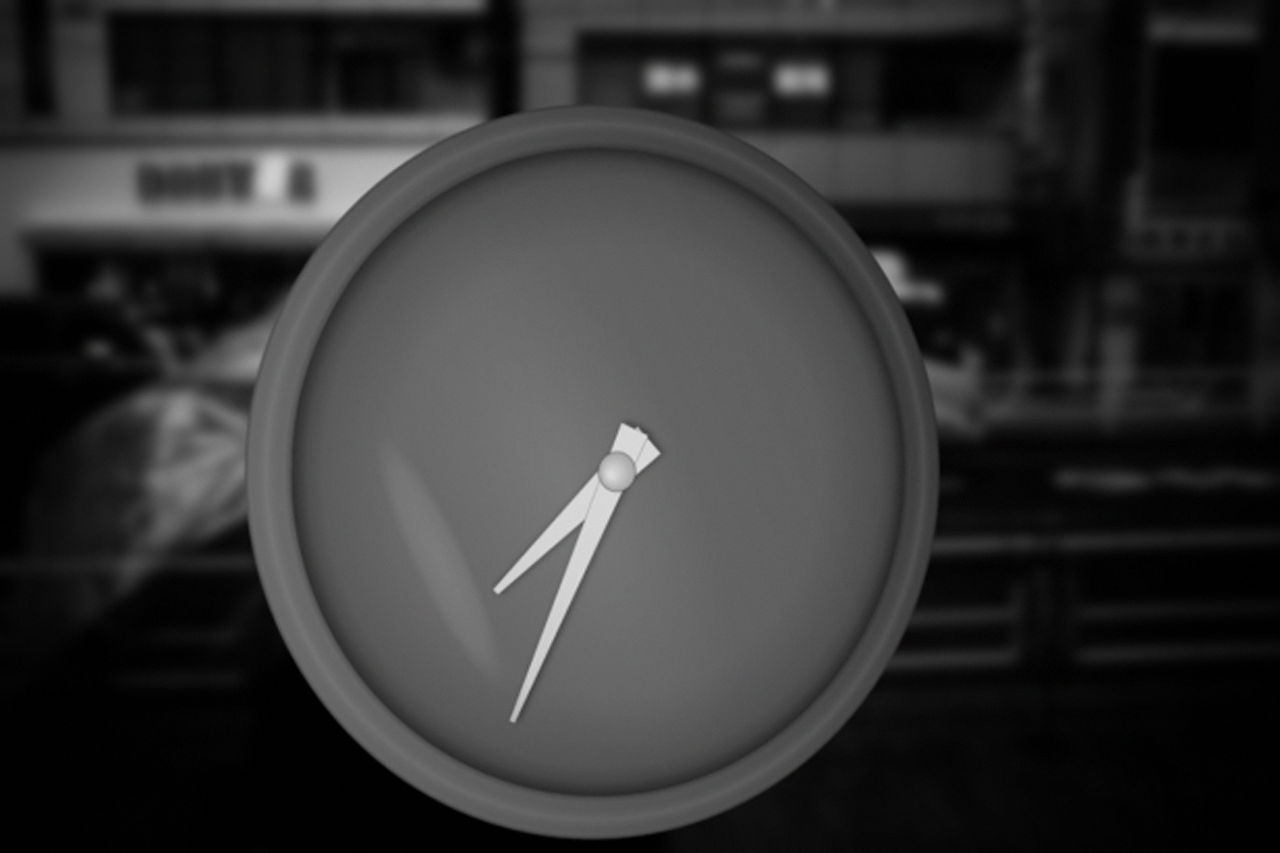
7:34
